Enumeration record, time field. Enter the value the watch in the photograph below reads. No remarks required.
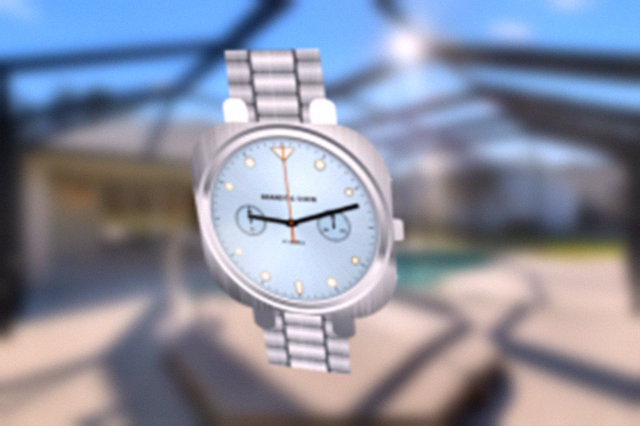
9:12
